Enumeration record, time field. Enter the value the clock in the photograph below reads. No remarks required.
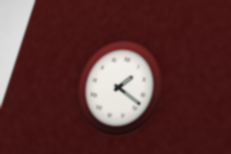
1:18
